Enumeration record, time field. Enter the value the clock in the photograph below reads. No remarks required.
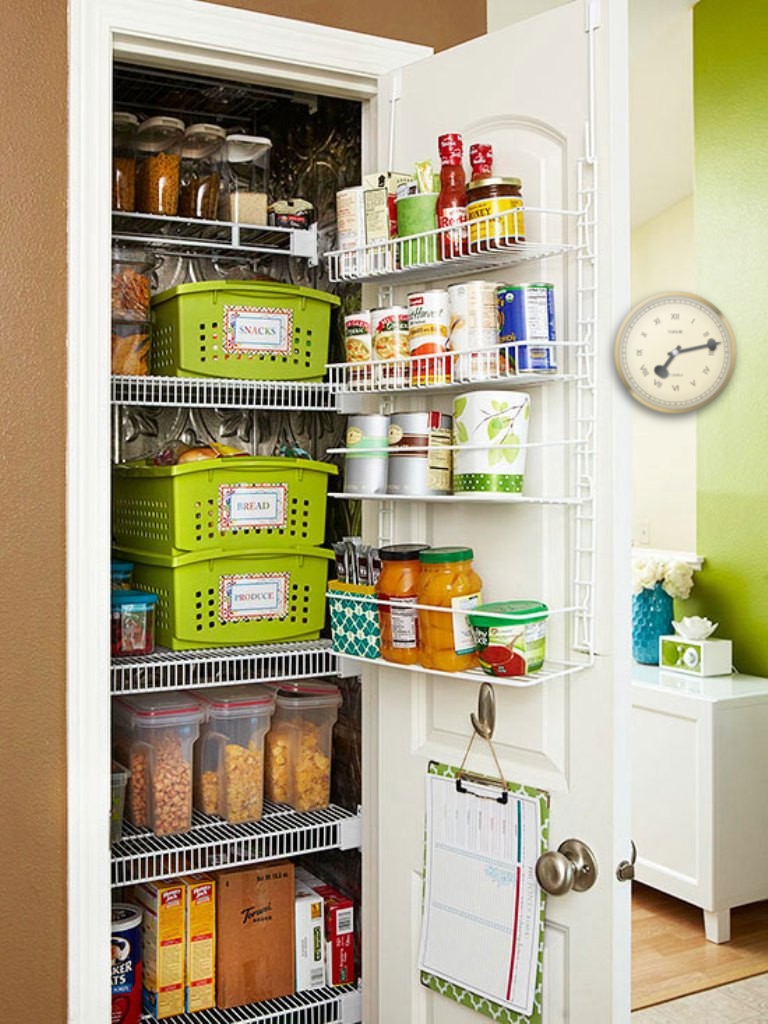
7:13
